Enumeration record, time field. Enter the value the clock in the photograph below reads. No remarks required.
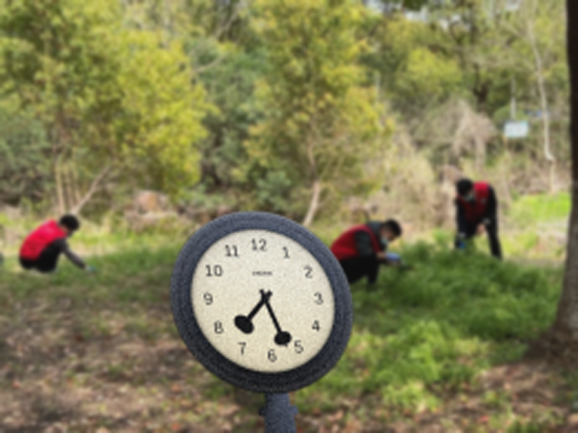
7:27
